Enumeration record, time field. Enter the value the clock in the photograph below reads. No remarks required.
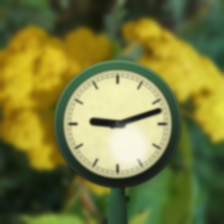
9:12
